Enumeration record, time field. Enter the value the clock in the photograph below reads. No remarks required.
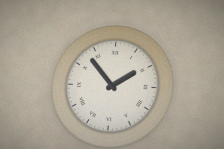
1:53
